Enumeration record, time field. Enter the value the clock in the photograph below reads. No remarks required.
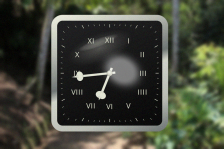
6:44
